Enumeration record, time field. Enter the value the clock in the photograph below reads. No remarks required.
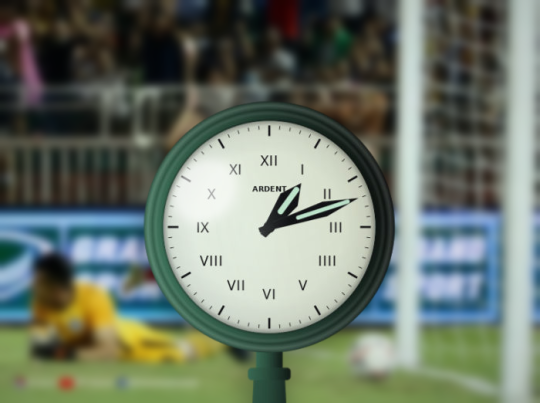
1:12
